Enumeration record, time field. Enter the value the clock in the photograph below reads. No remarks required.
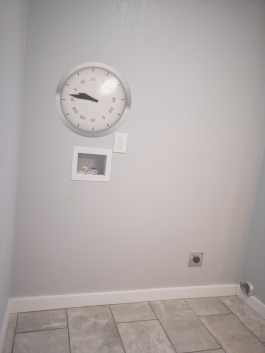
9:47
